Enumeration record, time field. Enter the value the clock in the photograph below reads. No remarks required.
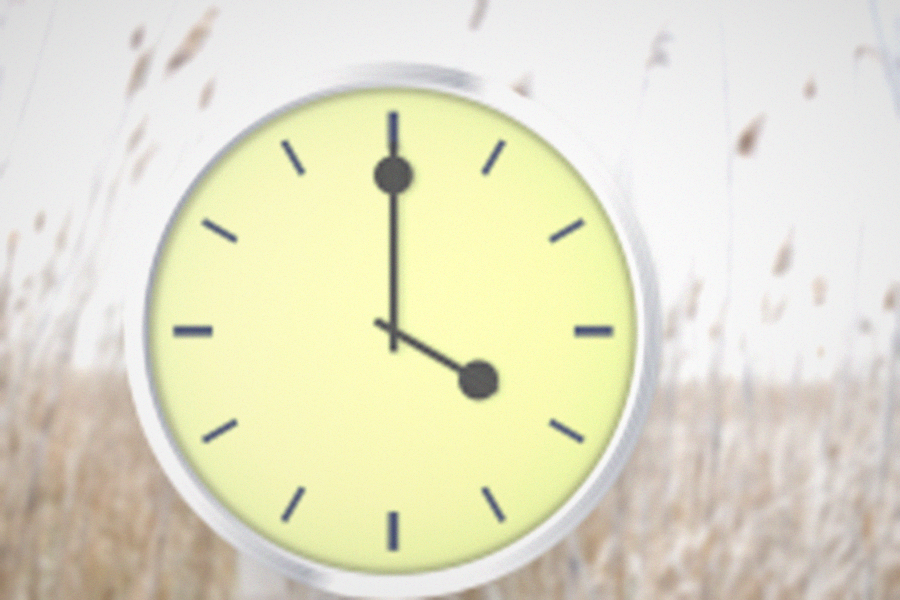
4:00
